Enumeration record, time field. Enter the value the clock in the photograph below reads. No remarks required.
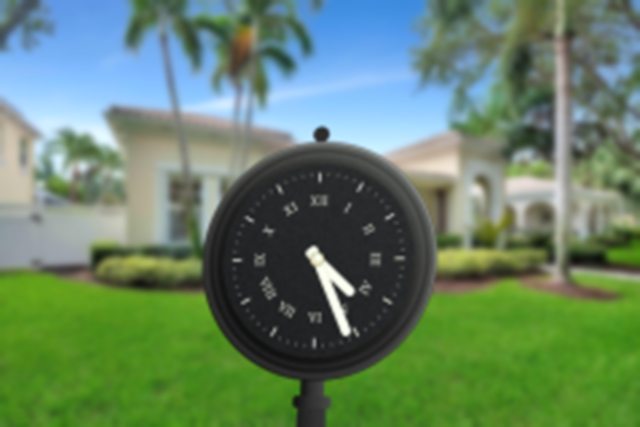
4:26
